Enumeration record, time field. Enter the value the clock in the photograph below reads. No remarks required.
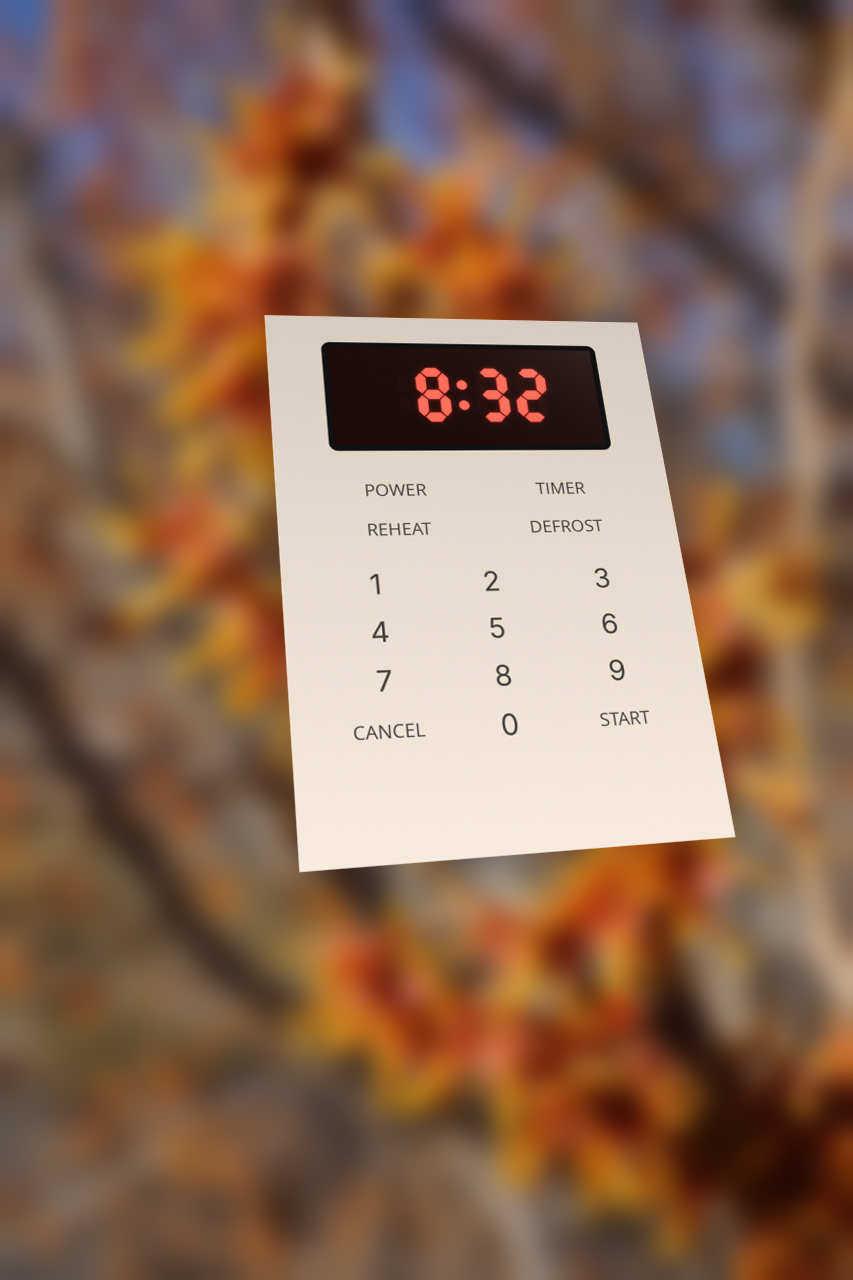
8:32
